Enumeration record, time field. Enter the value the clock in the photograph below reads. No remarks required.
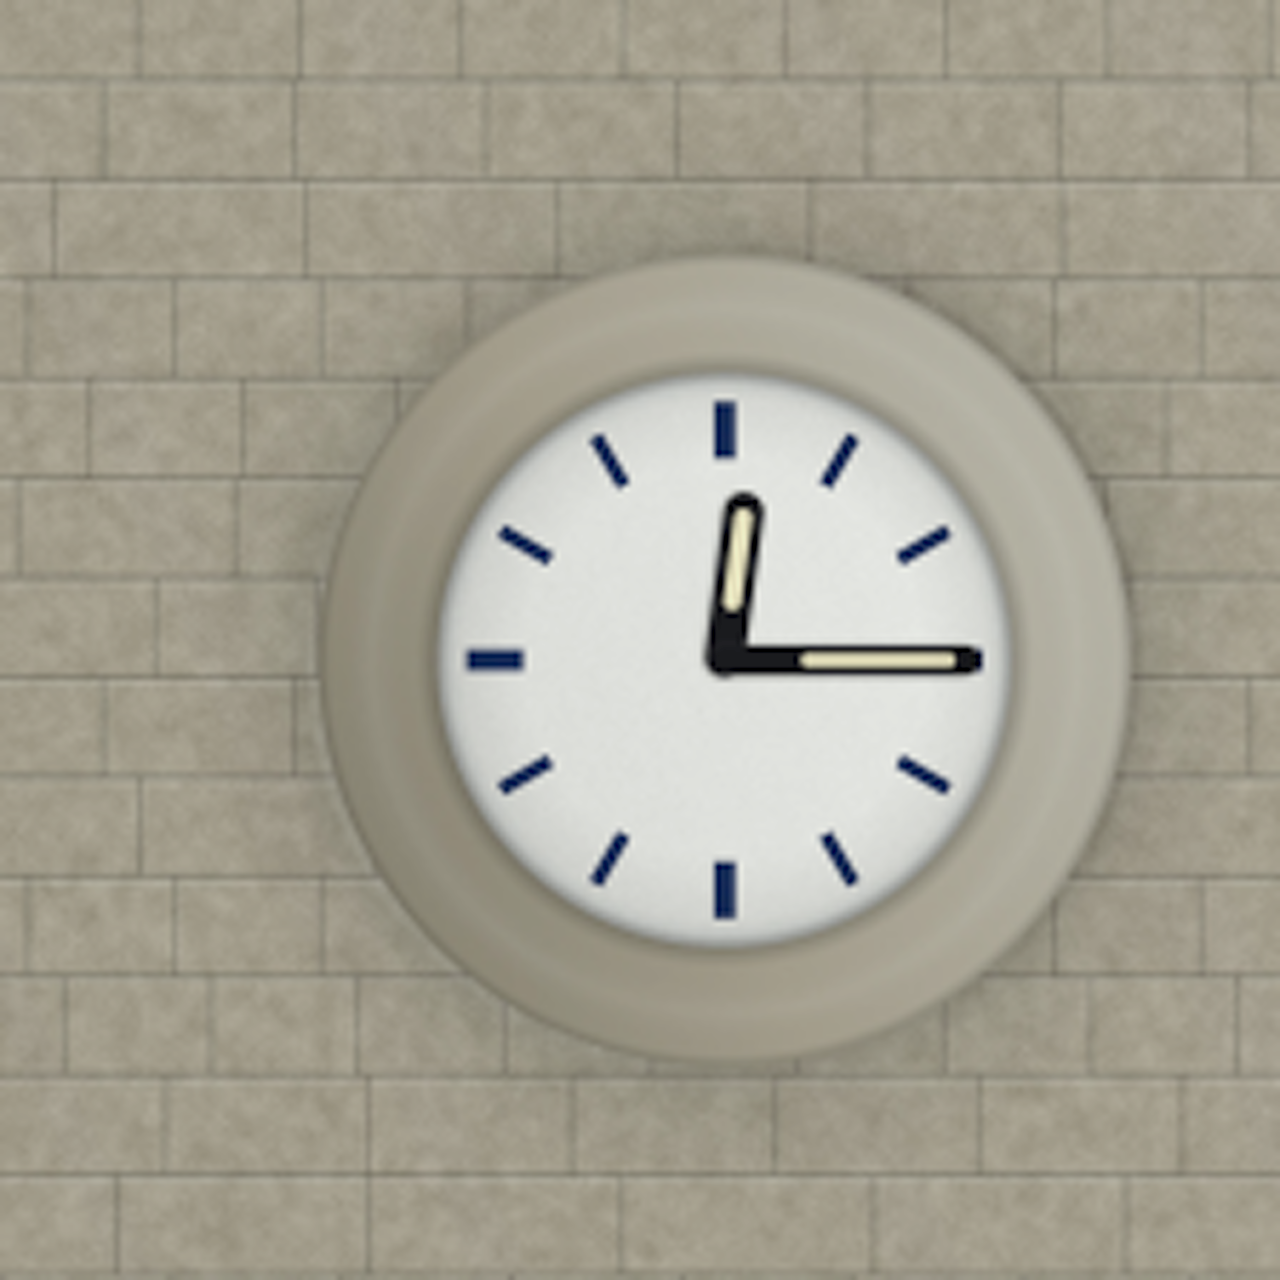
12:15
